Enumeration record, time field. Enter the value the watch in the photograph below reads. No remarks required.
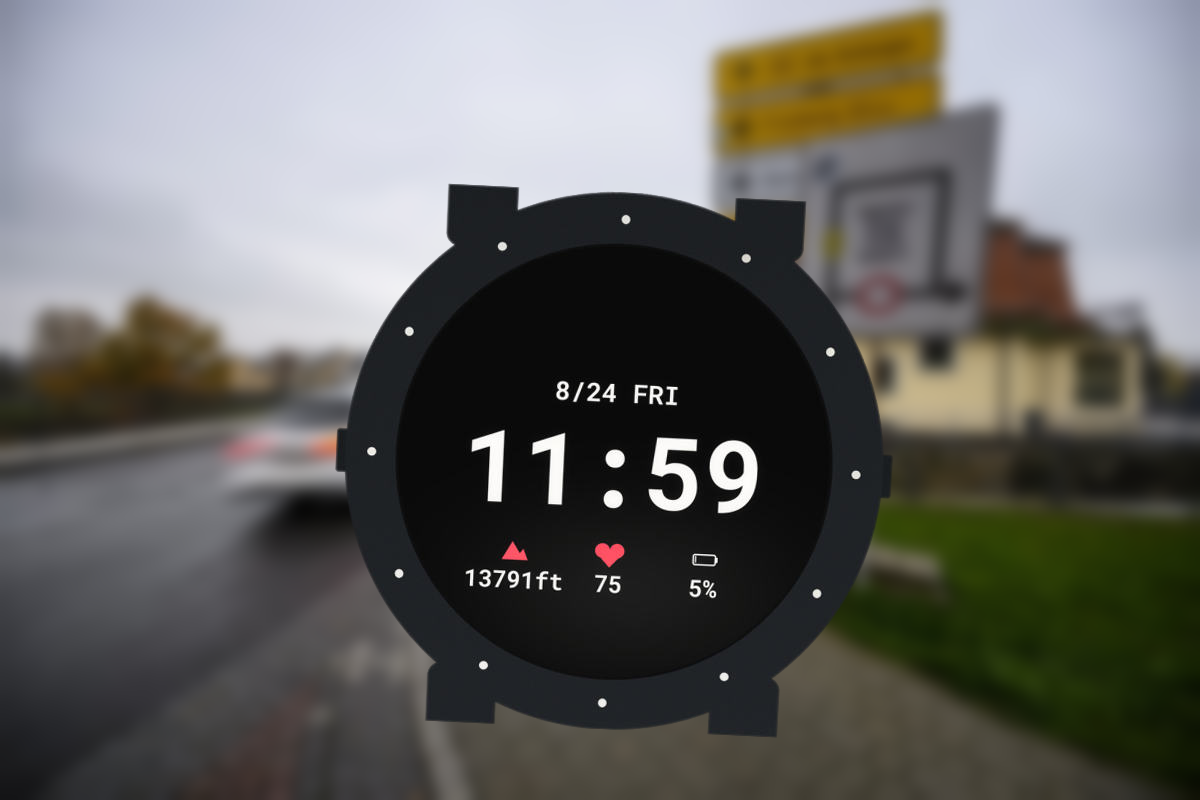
11:59
